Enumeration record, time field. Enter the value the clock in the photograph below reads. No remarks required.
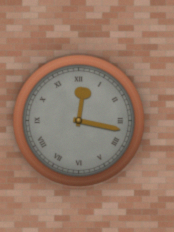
12:17
